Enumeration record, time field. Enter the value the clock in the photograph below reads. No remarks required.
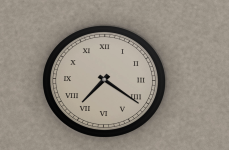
7:21
